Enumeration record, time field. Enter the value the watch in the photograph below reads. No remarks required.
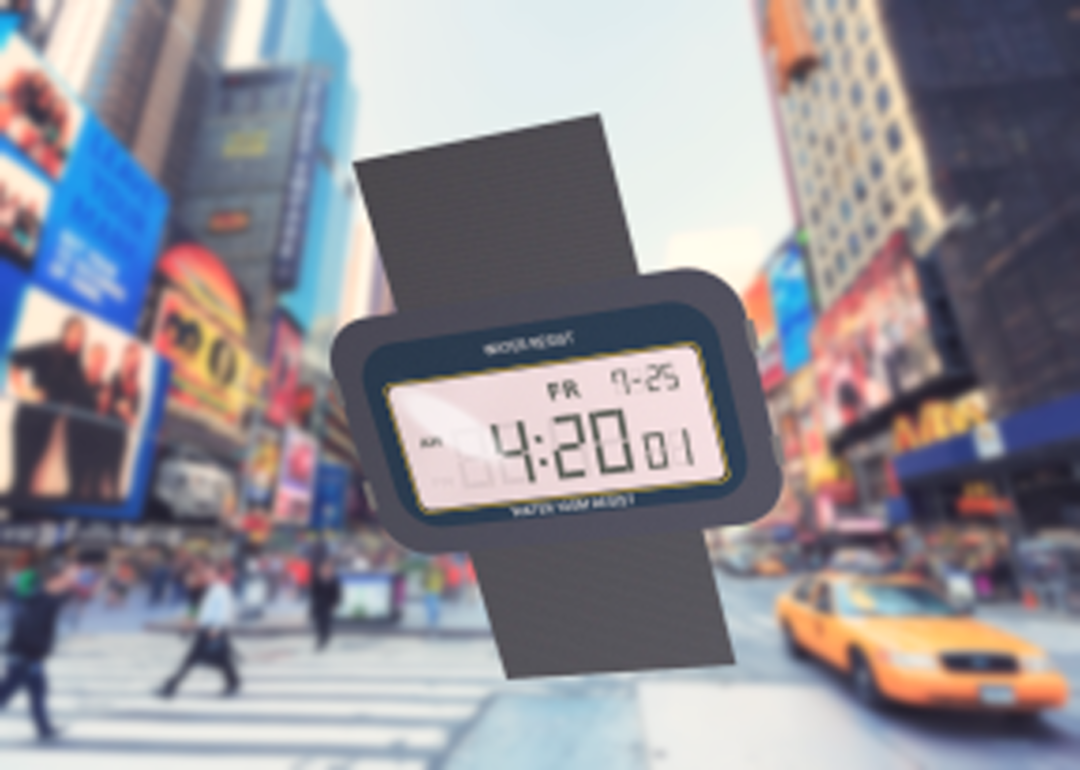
4:20:01
